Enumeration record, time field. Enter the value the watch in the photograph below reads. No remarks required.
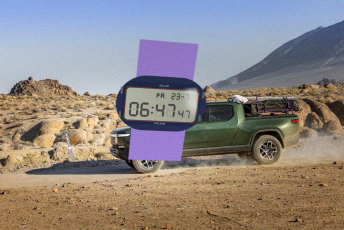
6:47:47
